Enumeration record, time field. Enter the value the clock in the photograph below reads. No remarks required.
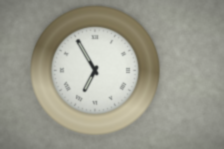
6:55
